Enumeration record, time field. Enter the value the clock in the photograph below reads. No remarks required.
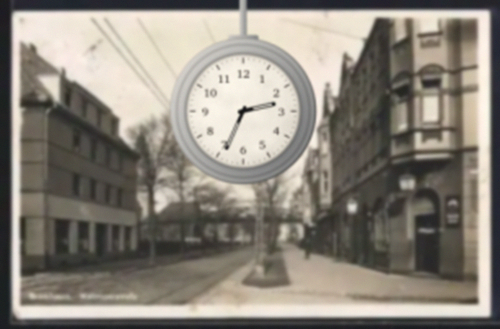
2:34
